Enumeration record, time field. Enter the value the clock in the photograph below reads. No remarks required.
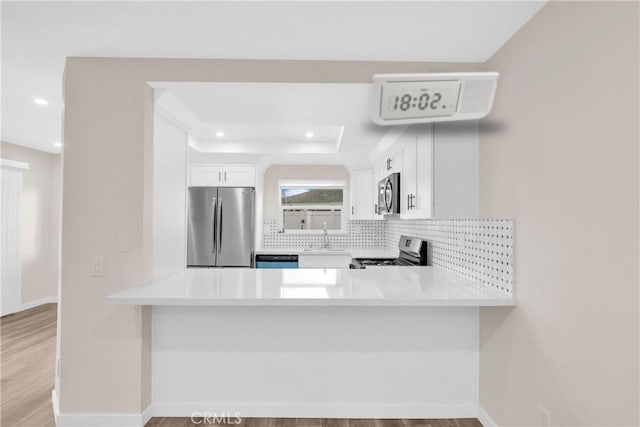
18:02
